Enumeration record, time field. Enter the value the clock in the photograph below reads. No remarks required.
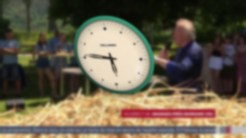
5:46
